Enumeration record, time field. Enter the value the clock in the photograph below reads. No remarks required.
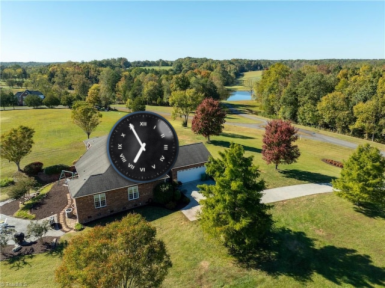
6:55
